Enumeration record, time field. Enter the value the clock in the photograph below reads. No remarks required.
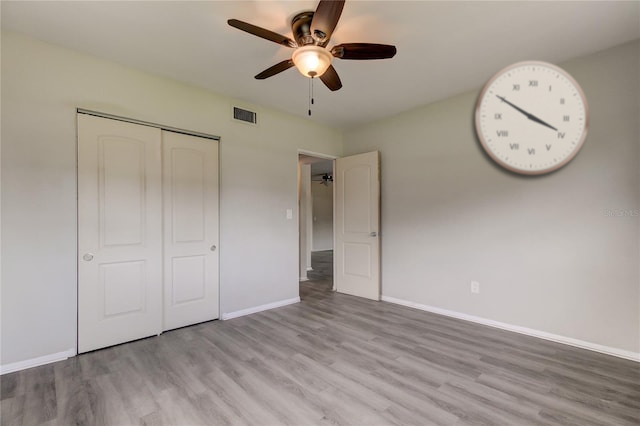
3:50
